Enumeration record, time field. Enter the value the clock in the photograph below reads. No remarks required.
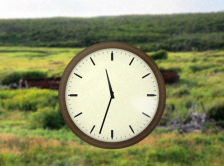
11:33
